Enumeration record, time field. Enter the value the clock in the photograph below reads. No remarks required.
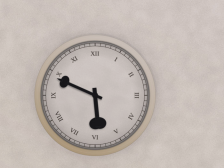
5:49
